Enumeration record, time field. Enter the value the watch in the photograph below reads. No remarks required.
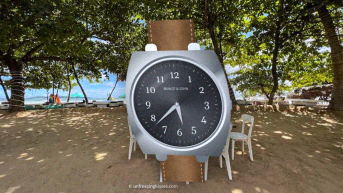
5:38
